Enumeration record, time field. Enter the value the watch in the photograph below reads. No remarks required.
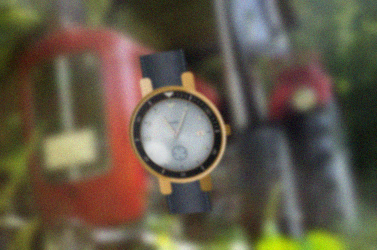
11:05
